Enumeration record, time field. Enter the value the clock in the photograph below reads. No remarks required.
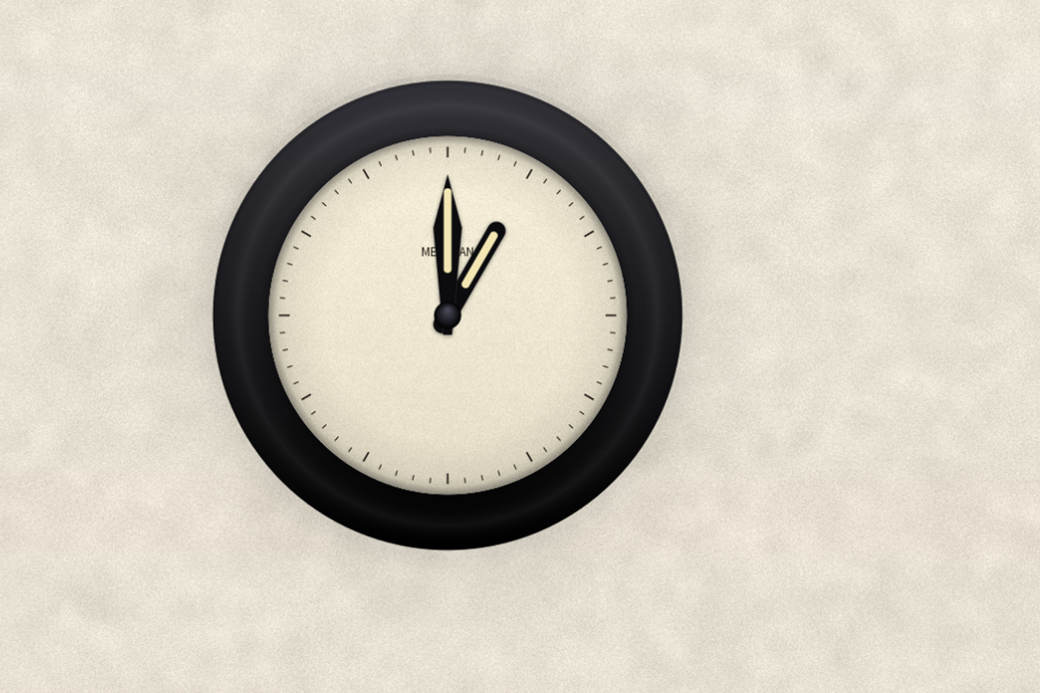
1:00
